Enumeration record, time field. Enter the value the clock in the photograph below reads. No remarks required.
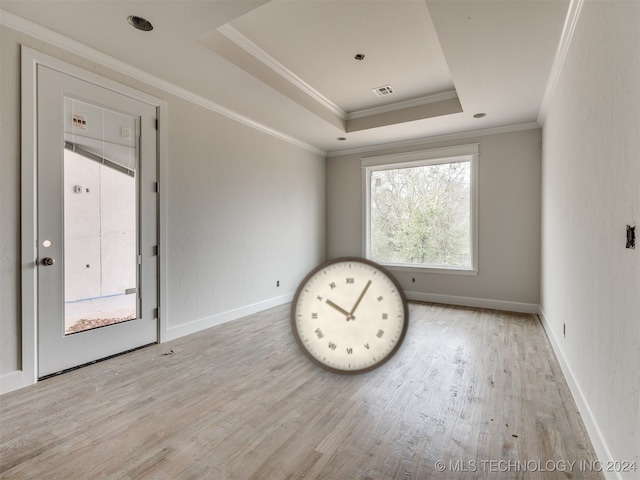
10:05
